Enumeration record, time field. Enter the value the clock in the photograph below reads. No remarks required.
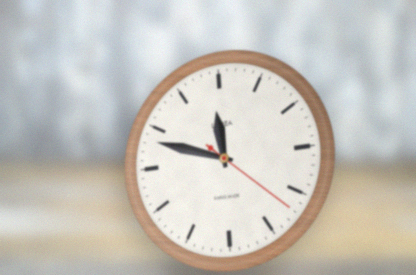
11:48:22
